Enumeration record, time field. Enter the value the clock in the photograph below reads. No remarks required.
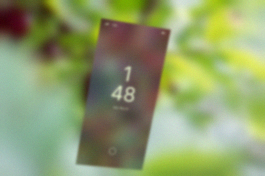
1:48
